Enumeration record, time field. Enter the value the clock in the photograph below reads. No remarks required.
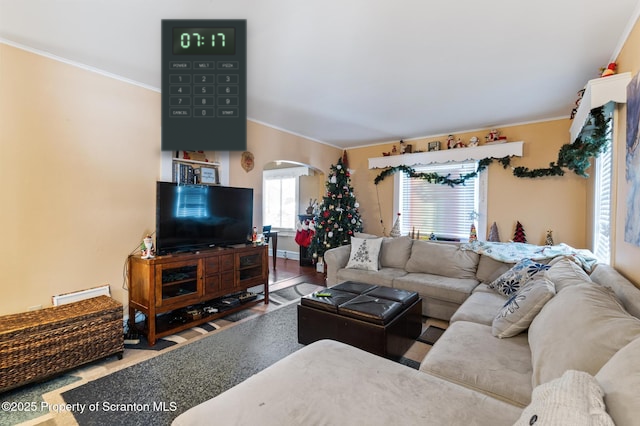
7:17
